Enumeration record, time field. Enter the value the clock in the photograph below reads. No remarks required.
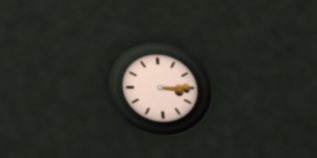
3:15
